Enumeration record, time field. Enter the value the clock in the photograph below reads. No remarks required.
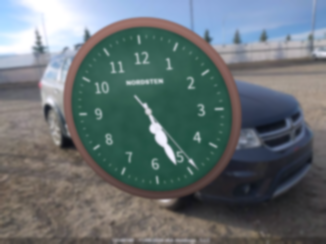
5:26:24
